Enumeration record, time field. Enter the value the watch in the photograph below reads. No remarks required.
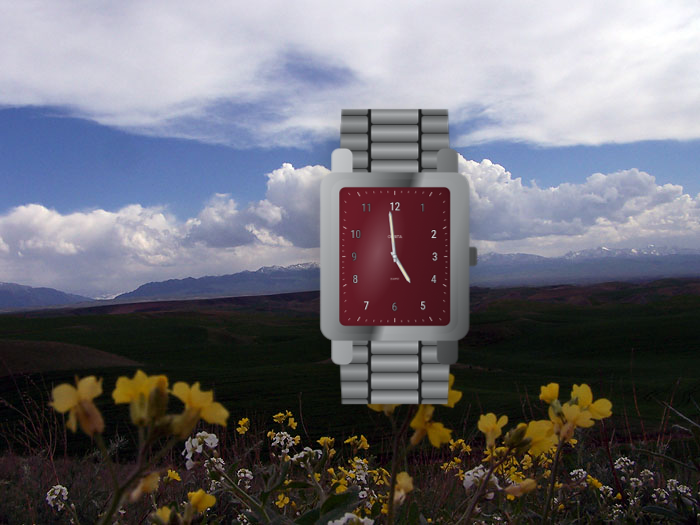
4:59
